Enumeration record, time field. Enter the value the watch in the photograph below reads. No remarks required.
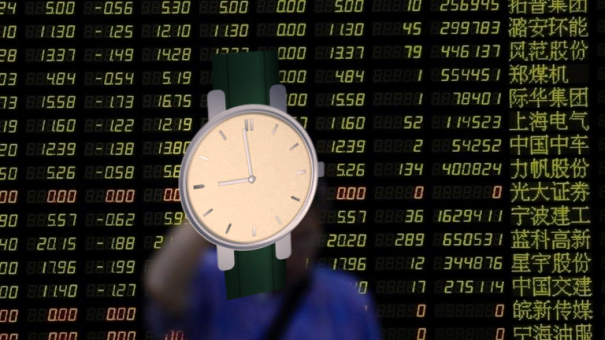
8:59
